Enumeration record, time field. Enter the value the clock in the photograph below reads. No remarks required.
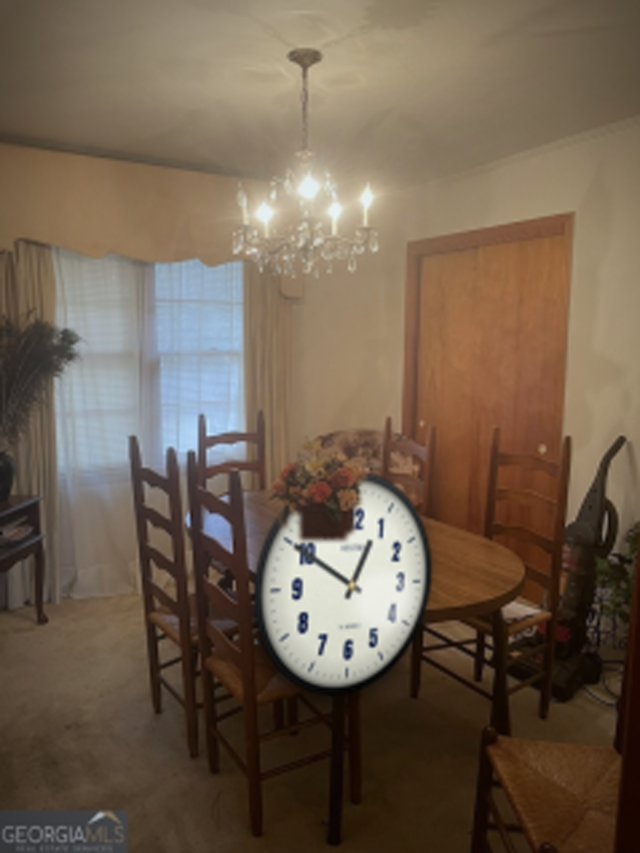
12:50
